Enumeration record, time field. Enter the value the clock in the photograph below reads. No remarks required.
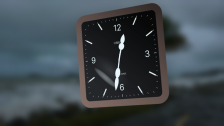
12:32
